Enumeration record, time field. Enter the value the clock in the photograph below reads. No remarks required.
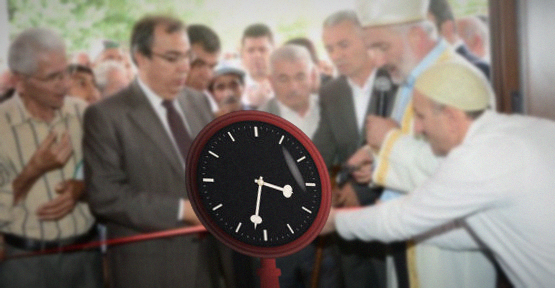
3:32
